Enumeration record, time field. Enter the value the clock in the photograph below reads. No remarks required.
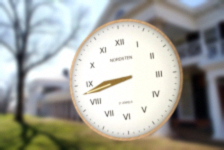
8:43
